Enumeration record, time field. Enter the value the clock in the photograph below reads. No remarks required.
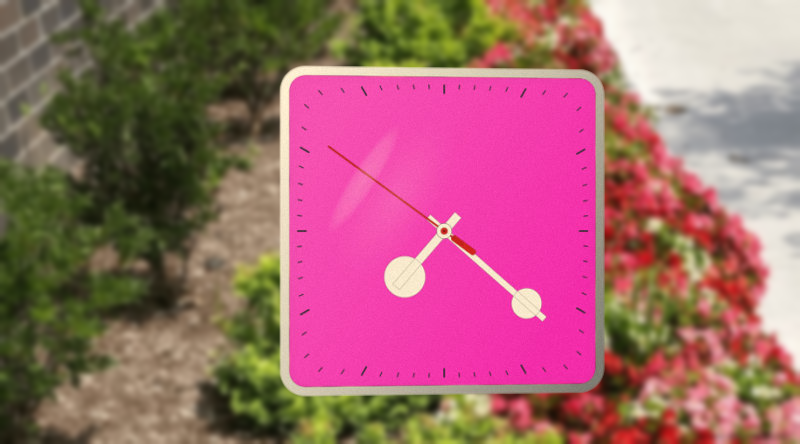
7:21:51
